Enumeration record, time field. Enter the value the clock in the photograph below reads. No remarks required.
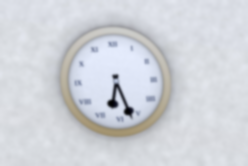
6:27
